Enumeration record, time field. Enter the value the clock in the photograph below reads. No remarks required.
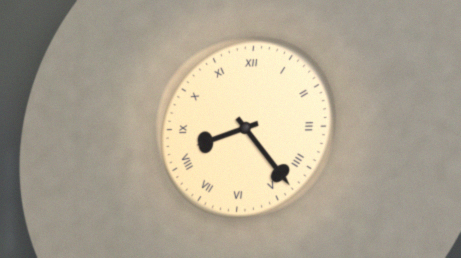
8:23
